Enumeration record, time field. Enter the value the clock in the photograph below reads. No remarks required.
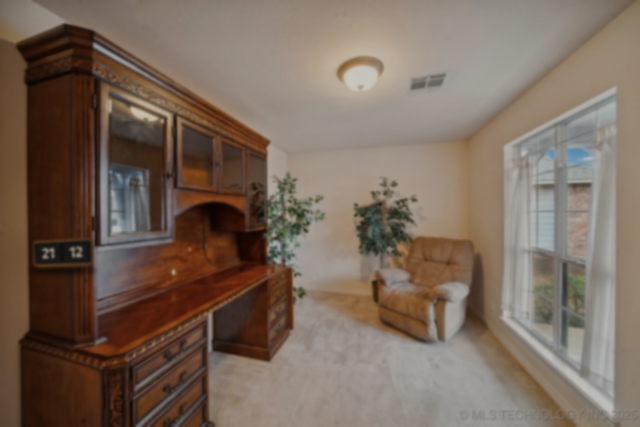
21:12
